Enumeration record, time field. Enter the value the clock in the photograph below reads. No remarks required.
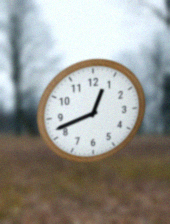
12:42
